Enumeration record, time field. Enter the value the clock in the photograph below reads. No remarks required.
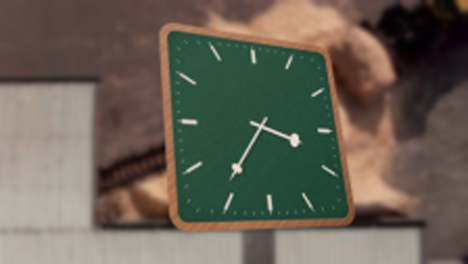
3:36
